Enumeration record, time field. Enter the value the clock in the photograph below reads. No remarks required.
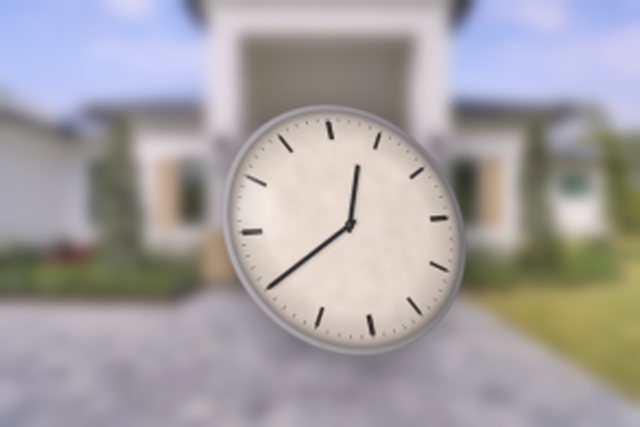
12:40
